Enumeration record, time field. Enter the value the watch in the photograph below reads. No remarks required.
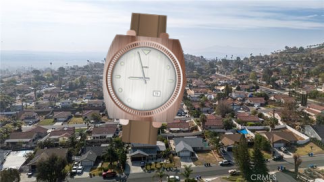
8:57
